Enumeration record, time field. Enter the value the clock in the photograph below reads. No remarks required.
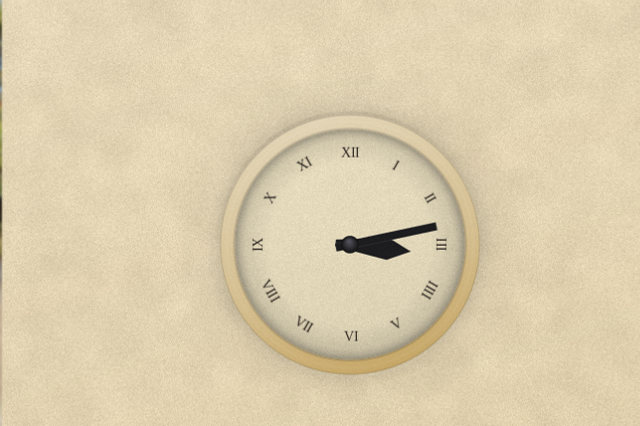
3:13
